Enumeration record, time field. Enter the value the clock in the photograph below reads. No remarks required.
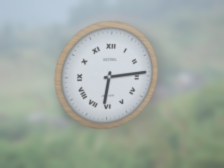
6:14
